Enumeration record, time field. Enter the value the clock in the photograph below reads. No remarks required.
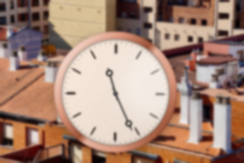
11:26
